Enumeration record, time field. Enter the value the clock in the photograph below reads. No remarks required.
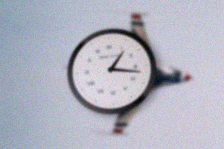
1:17
